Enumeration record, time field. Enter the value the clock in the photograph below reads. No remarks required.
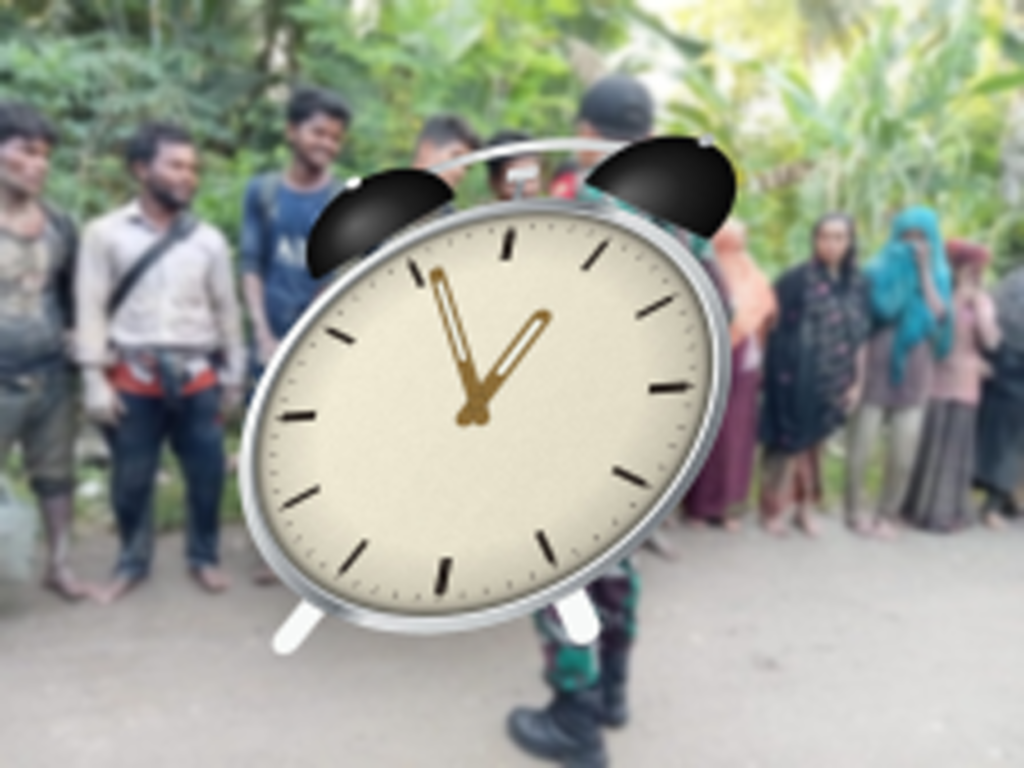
12:56
